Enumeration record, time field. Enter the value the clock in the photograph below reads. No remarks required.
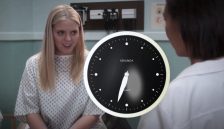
6:33
